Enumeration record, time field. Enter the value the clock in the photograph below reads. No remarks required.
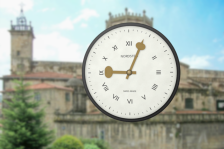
9:04
